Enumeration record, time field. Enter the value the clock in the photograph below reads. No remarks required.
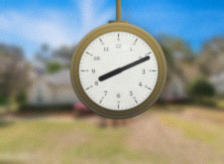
8:11
